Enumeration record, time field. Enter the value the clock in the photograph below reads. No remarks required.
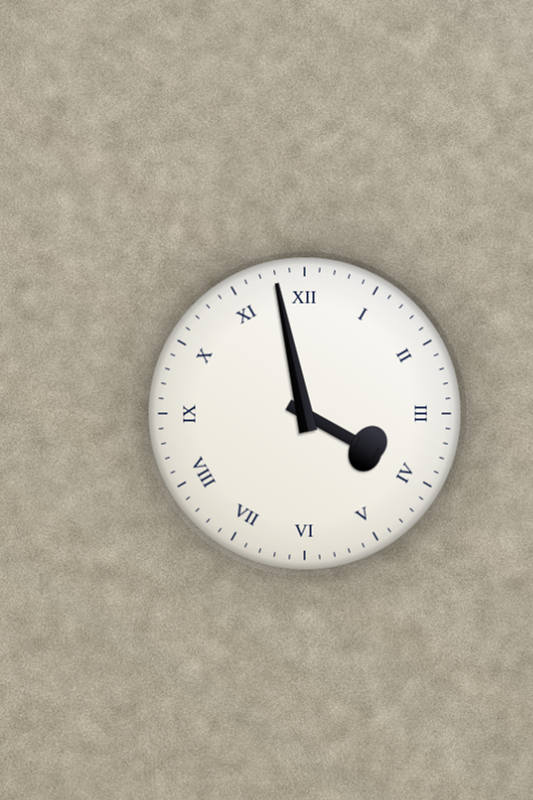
3:58
